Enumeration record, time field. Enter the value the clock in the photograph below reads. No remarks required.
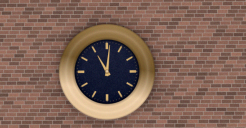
11:01
